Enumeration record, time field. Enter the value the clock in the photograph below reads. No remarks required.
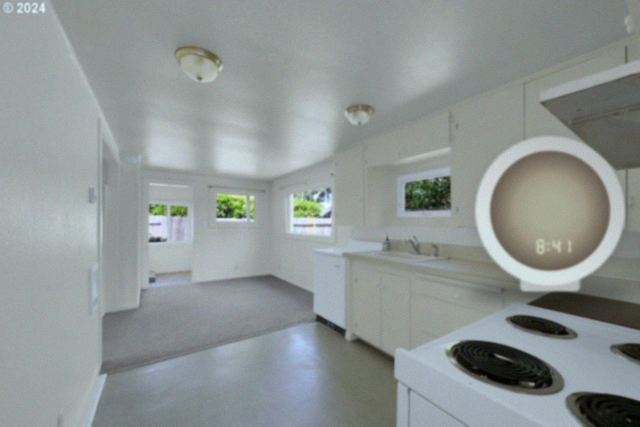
8:41
